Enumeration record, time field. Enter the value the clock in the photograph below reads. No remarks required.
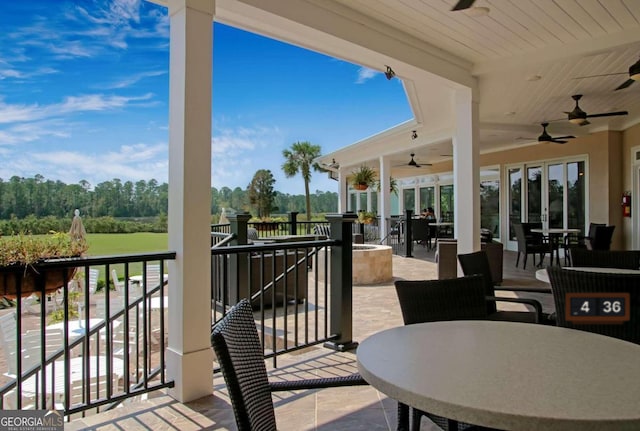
4:36
